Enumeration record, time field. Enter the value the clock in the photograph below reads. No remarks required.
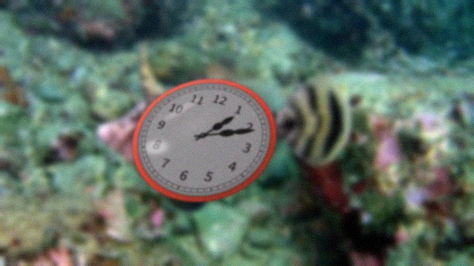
1:11
